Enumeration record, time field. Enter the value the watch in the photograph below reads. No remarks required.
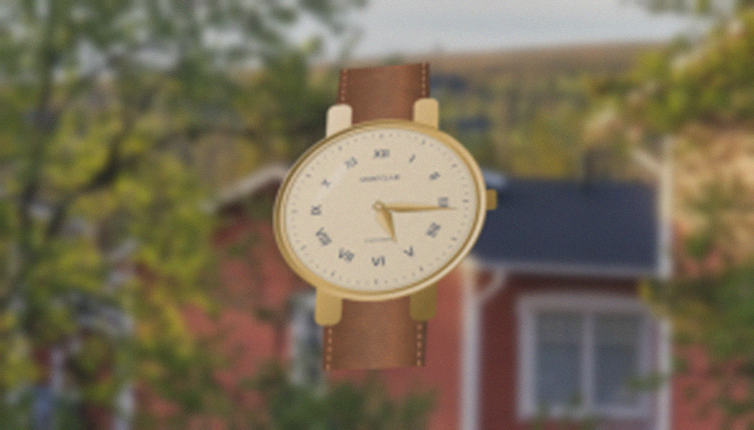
5:16
